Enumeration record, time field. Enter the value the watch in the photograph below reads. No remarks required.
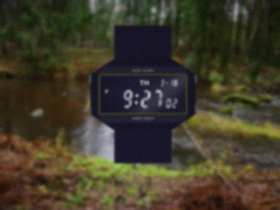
9:27
